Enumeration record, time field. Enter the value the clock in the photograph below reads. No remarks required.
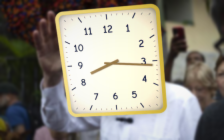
8:16
